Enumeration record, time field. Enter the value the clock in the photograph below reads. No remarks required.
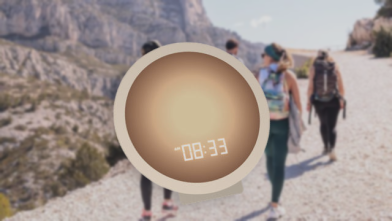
8:33
